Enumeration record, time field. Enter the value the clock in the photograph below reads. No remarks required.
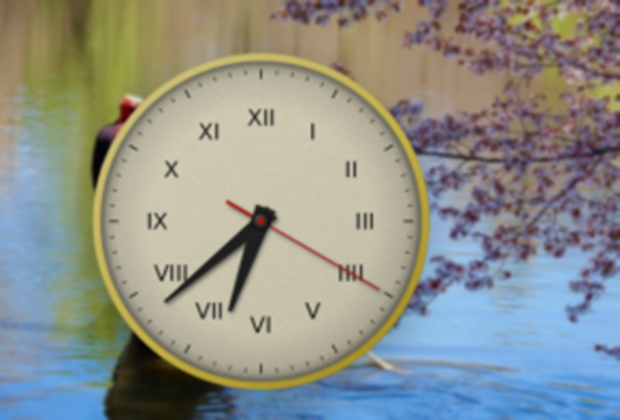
6:38:20
